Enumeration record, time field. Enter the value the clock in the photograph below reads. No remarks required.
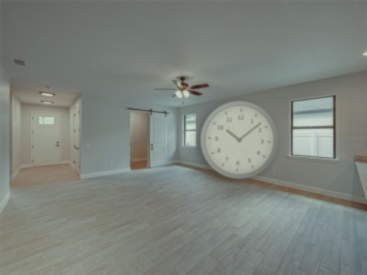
10:08
